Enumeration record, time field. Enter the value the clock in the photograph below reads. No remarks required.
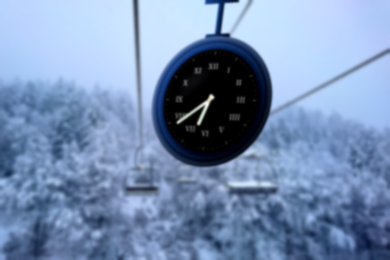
6:39
